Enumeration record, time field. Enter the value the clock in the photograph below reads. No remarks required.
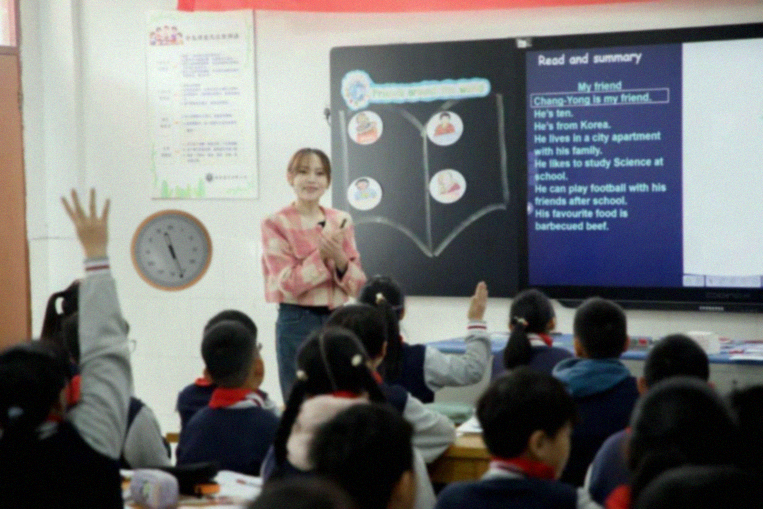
11:27
